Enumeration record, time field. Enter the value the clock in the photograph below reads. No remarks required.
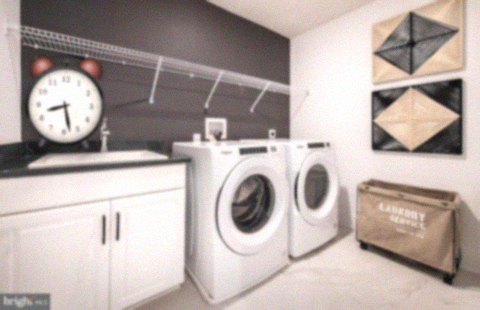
8:28
